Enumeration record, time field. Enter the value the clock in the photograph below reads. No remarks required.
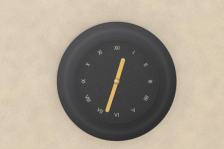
12:33
